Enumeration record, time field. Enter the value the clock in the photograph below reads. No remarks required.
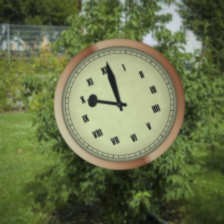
10:01
